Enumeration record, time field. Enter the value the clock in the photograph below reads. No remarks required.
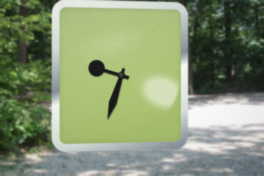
9:33
